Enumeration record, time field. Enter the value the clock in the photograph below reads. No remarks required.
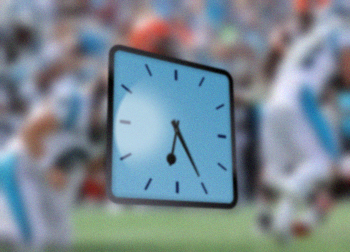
6:25
